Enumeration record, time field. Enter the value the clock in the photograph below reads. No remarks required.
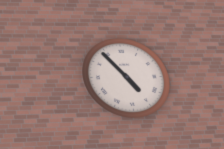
4:54
